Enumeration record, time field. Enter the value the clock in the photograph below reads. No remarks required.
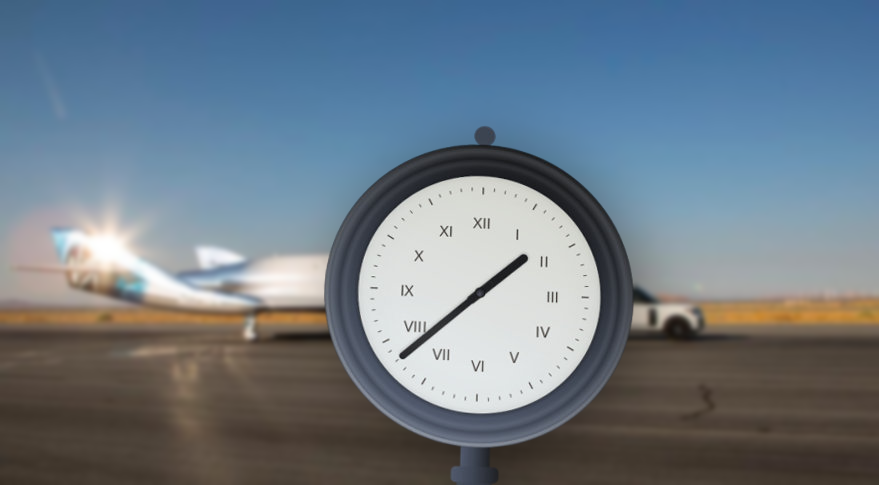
1:38
